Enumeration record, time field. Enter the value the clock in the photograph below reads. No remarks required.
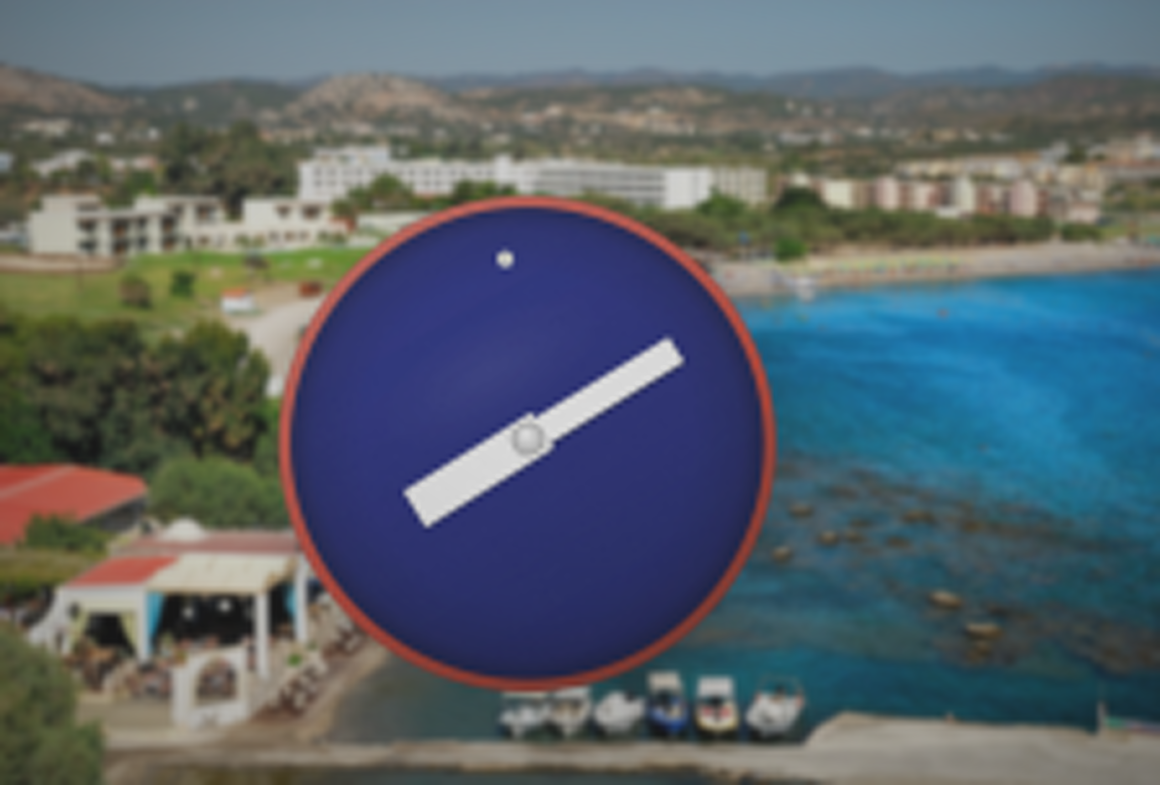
8:11
